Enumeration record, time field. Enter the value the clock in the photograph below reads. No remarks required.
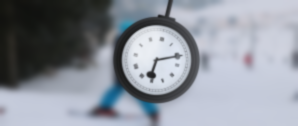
6:11
